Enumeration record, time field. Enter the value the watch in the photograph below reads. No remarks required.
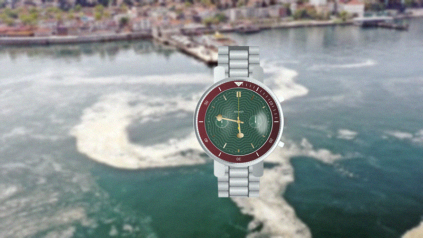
5:47
